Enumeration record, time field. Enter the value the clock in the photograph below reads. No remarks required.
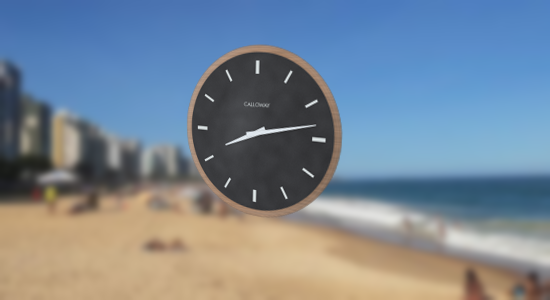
8:13
